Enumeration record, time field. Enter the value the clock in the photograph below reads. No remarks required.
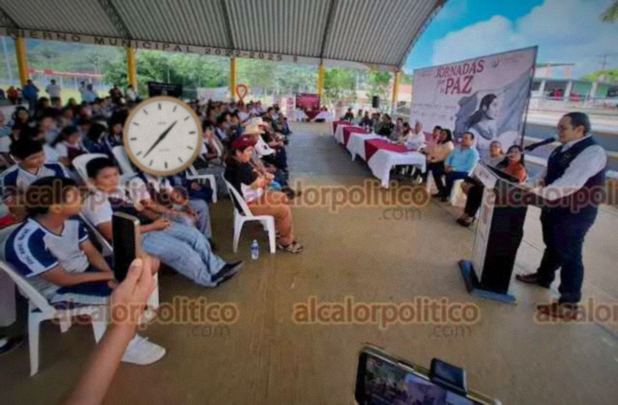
1:38
